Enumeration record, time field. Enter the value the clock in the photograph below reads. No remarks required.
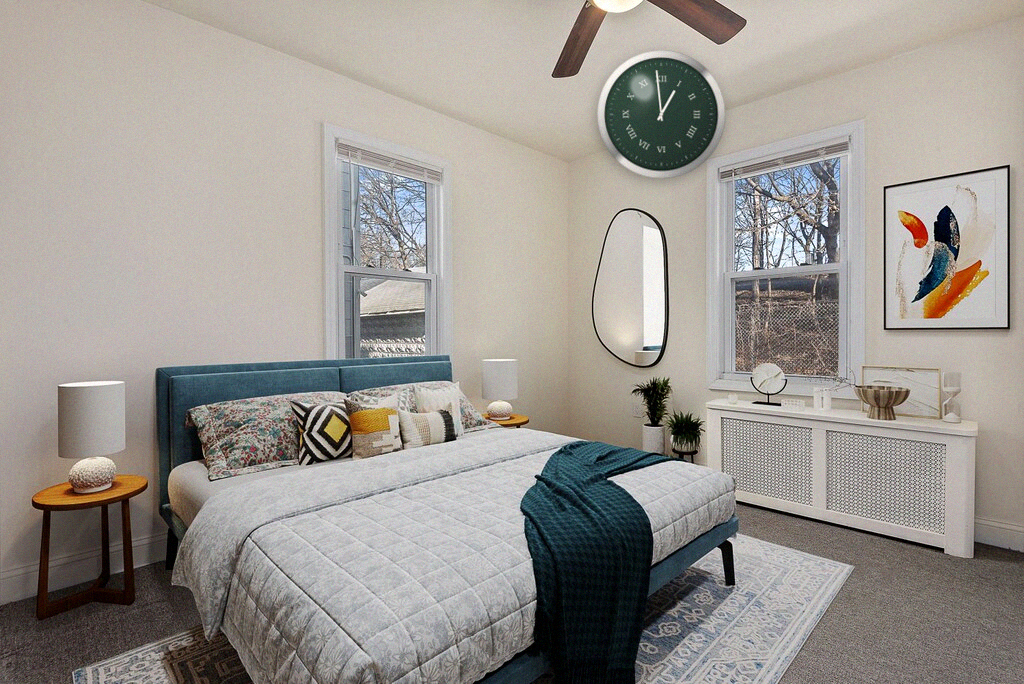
12:59
